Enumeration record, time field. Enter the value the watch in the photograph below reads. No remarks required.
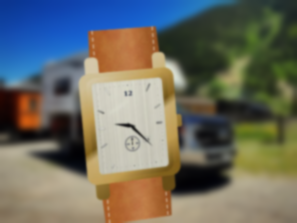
9:23
